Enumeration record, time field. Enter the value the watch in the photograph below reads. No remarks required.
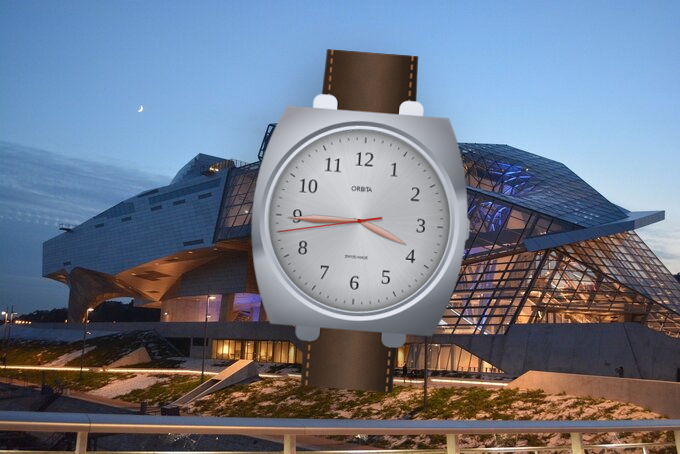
3:44:43
